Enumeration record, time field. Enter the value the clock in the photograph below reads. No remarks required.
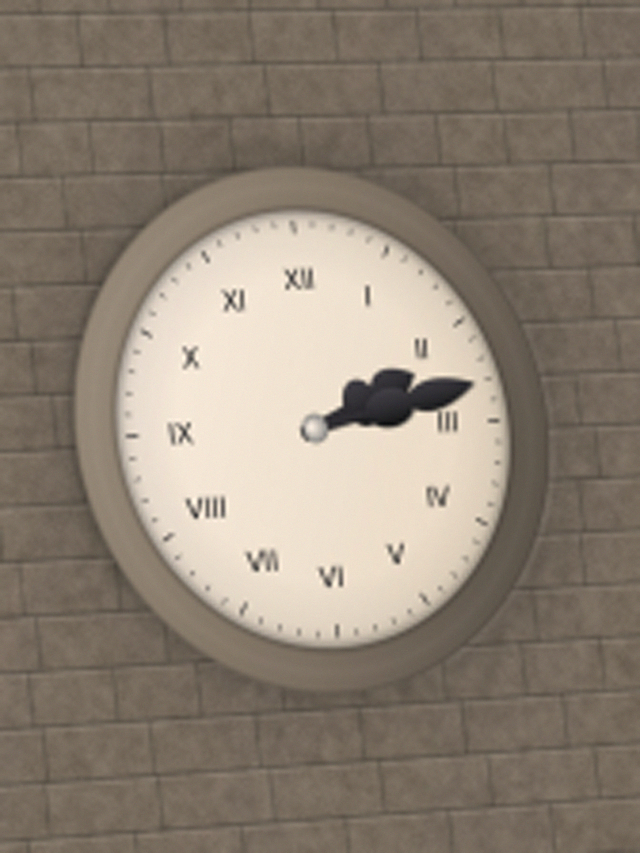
2:13
